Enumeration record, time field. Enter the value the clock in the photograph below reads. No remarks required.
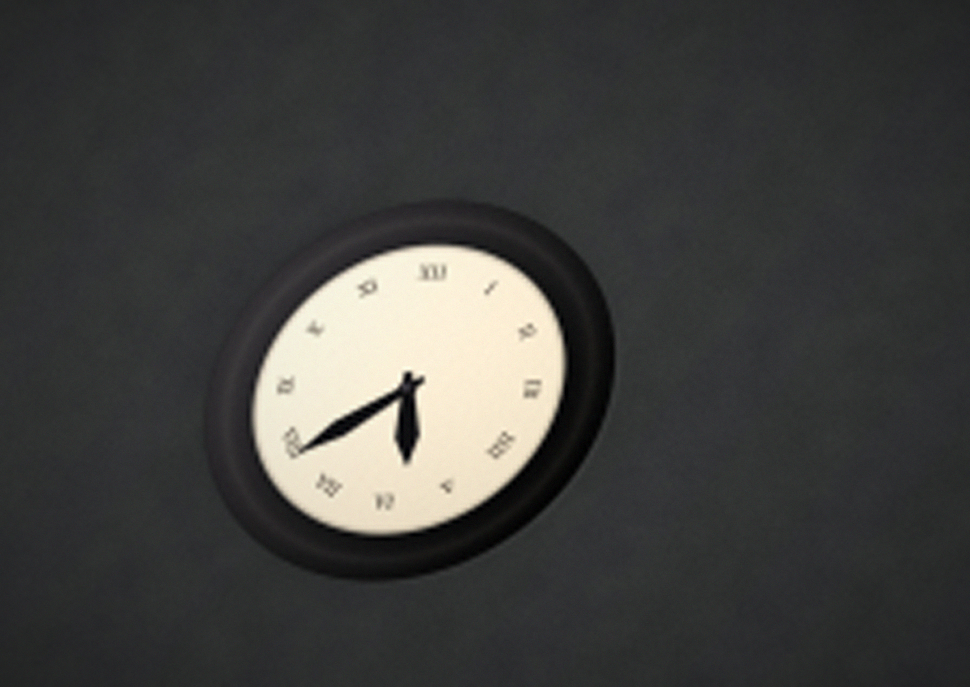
5:39
